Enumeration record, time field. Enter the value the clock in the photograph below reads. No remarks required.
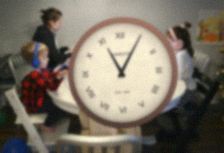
11:05
